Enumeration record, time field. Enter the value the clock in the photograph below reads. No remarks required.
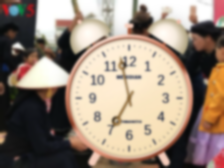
6:58
